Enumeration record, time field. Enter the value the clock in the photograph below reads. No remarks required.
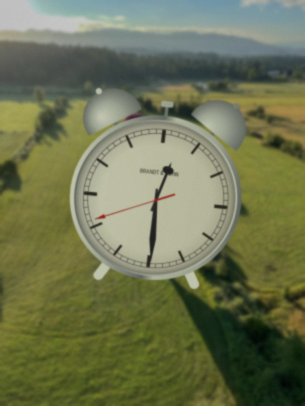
12:29:41
